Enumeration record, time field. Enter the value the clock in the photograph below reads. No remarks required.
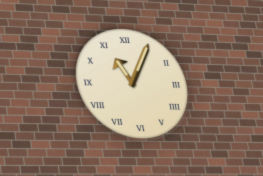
11:05
